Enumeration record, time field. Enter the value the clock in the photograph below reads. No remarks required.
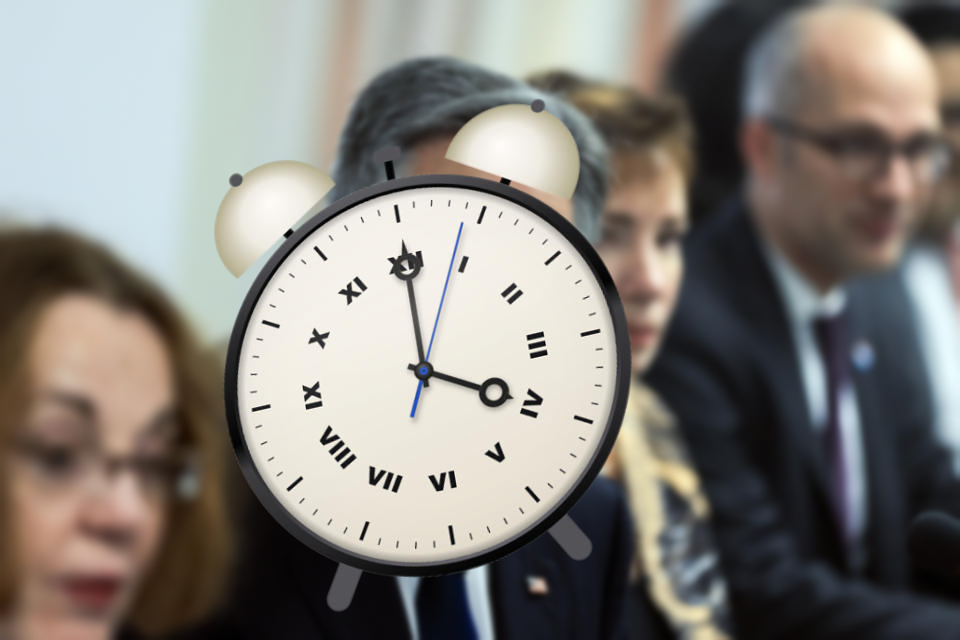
4:00:04
